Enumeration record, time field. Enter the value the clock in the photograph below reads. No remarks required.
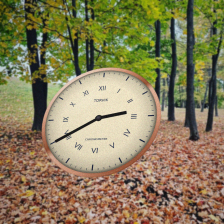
2:40
